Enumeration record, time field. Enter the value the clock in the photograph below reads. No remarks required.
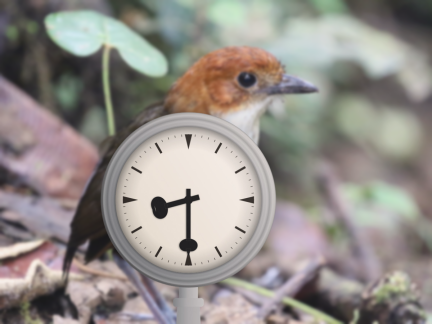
8:30
